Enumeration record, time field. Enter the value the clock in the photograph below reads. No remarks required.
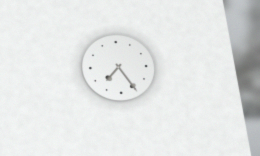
7:25
